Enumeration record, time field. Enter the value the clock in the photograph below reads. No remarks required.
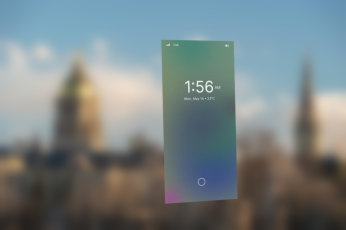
1:56
